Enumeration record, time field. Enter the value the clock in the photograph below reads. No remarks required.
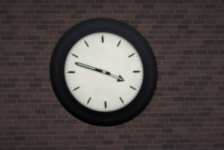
3:48
